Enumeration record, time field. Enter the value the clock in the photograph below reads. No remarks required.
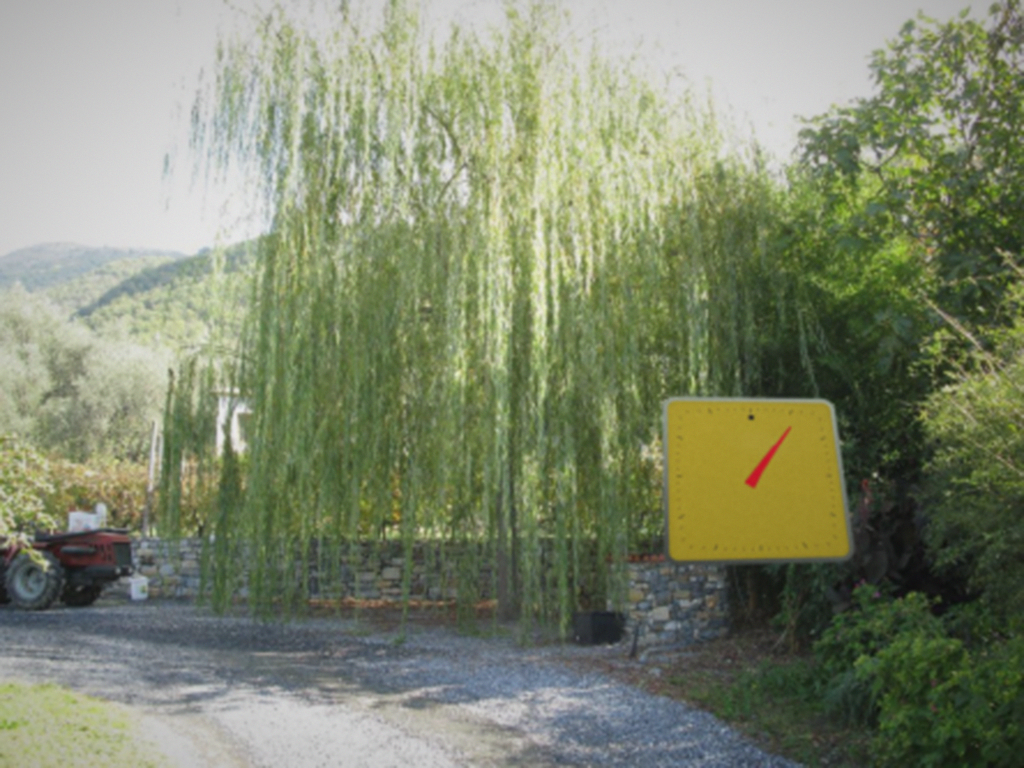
1:06
